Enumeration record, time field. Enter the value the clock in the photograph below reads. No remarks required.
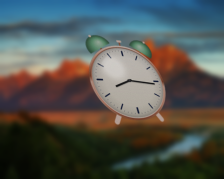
8:16
